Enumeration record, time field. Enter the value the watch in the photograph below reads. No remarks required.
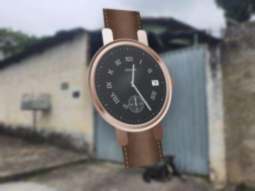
12:25
